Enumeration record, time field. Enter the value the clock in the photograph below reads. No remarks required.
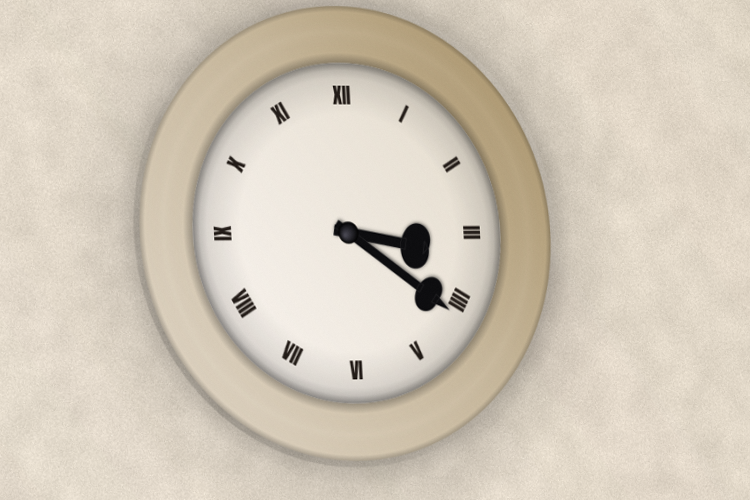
3:21
